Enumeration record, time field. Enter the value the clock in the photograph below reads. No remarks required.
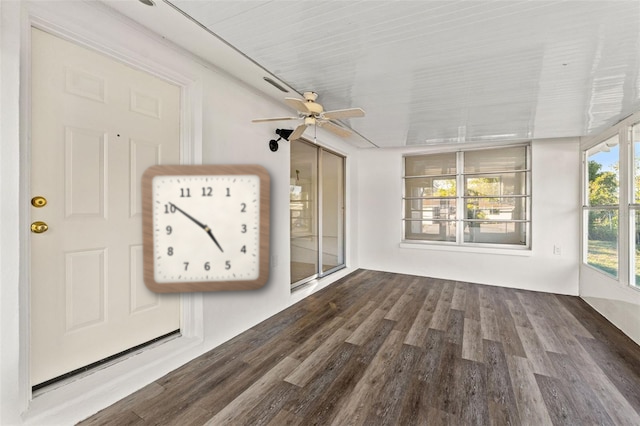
4:51
